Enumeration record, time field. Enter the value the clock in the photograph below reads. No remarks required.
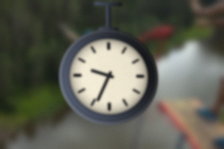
9:34
